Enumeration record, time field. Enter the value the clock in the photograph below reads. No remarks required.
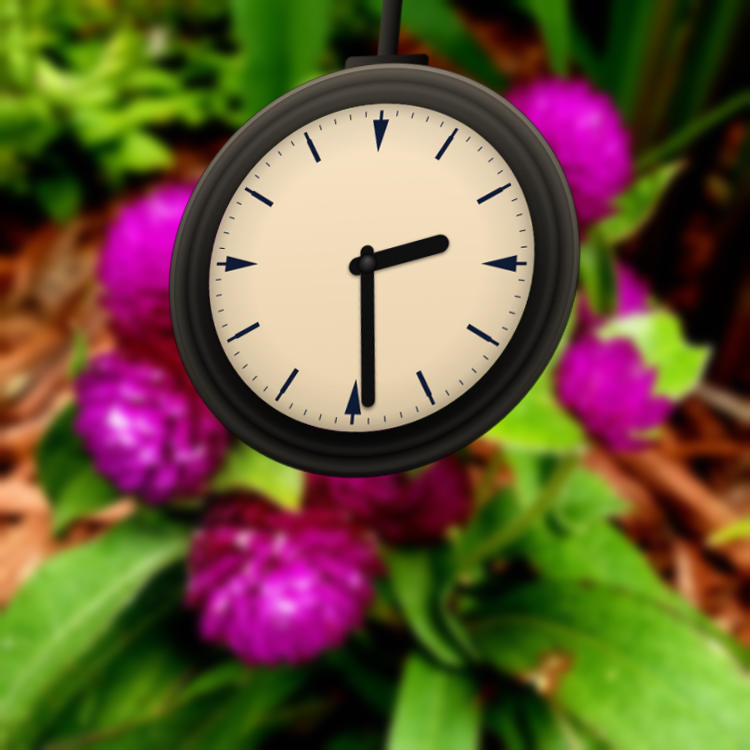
2:29
